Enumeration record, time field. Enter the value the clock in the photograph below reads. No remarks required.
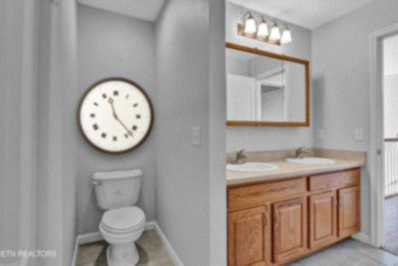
11:23
